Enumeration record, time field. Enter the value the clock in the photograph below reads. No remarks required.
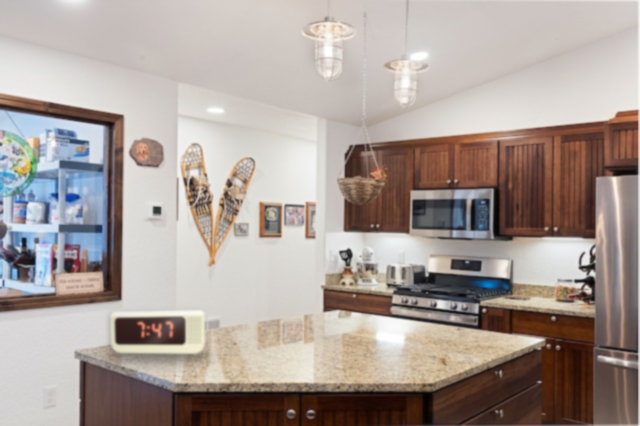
7:47
